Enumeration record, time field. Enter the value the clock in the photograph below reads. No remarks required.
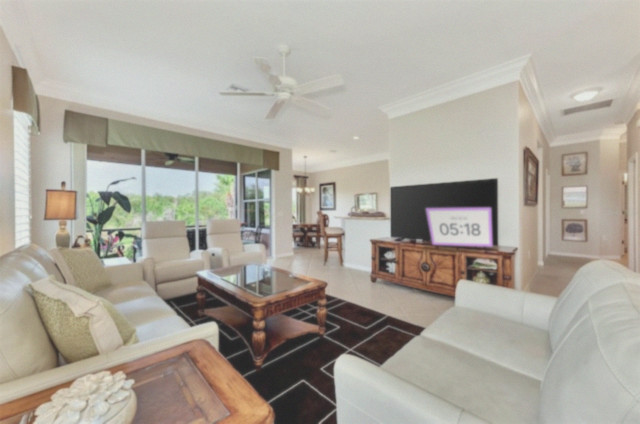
5:18
